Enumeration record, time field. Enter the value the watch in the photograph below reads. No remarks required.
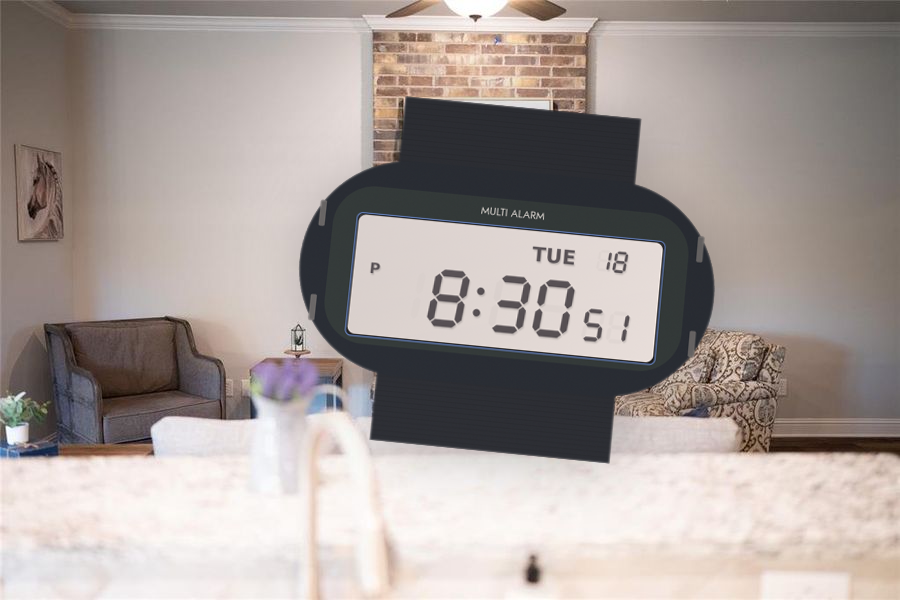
8:30:51
